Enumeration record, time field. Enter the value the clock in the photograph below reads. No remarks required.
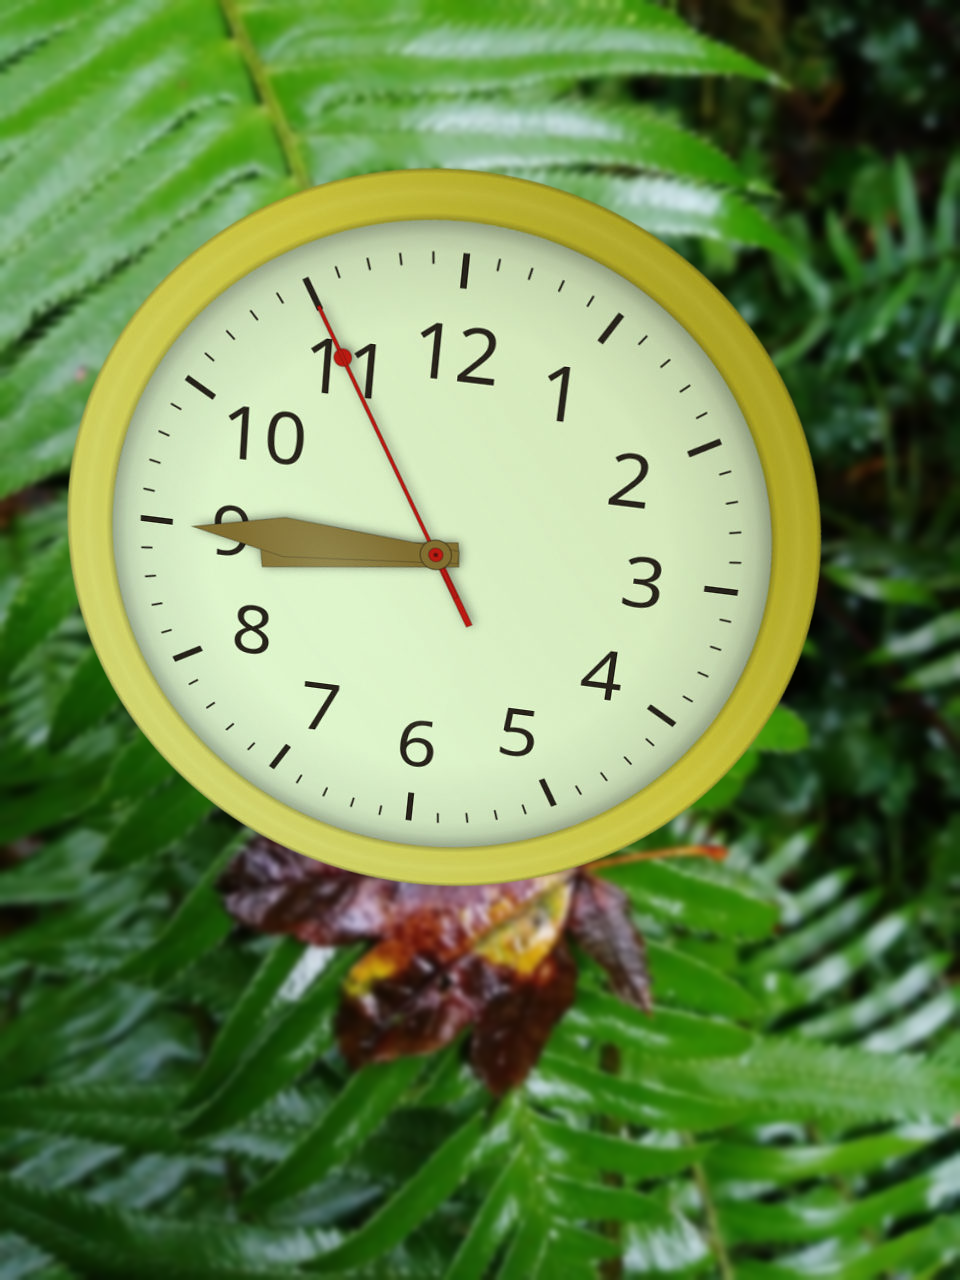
8:44:55
